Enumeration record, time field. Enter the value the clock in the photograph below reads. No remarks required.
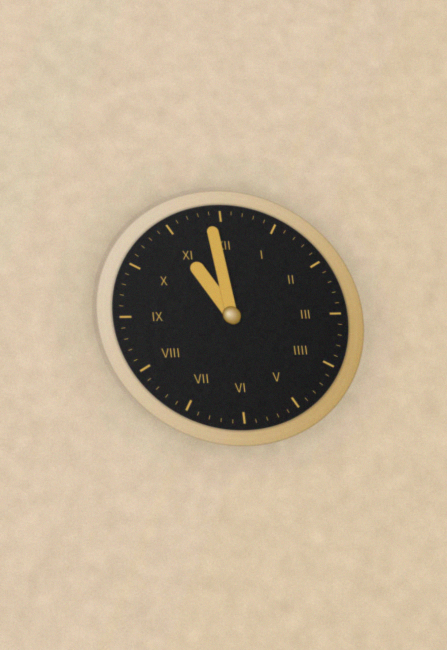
10:59
